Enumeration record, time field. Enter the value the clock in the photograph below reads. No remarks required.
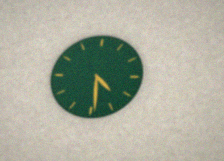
4:29
